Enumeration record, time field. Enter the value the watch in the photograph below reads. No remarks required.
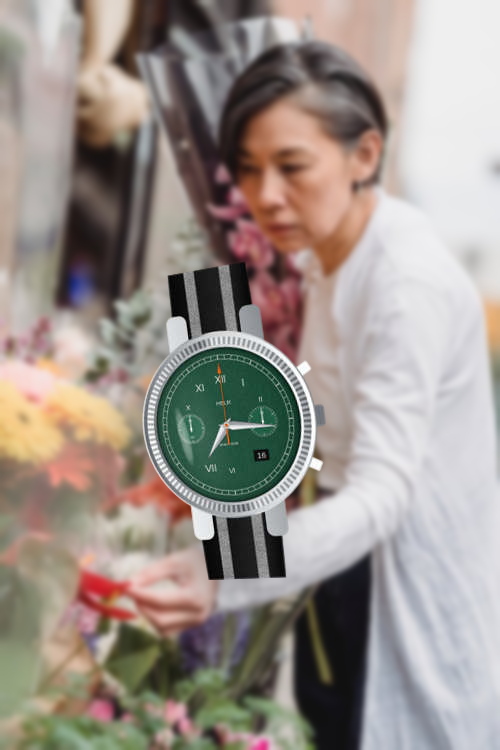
7:16
